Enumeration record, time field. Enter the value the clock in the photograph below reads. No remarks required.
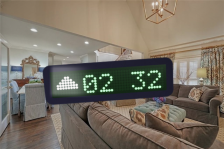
2:32
